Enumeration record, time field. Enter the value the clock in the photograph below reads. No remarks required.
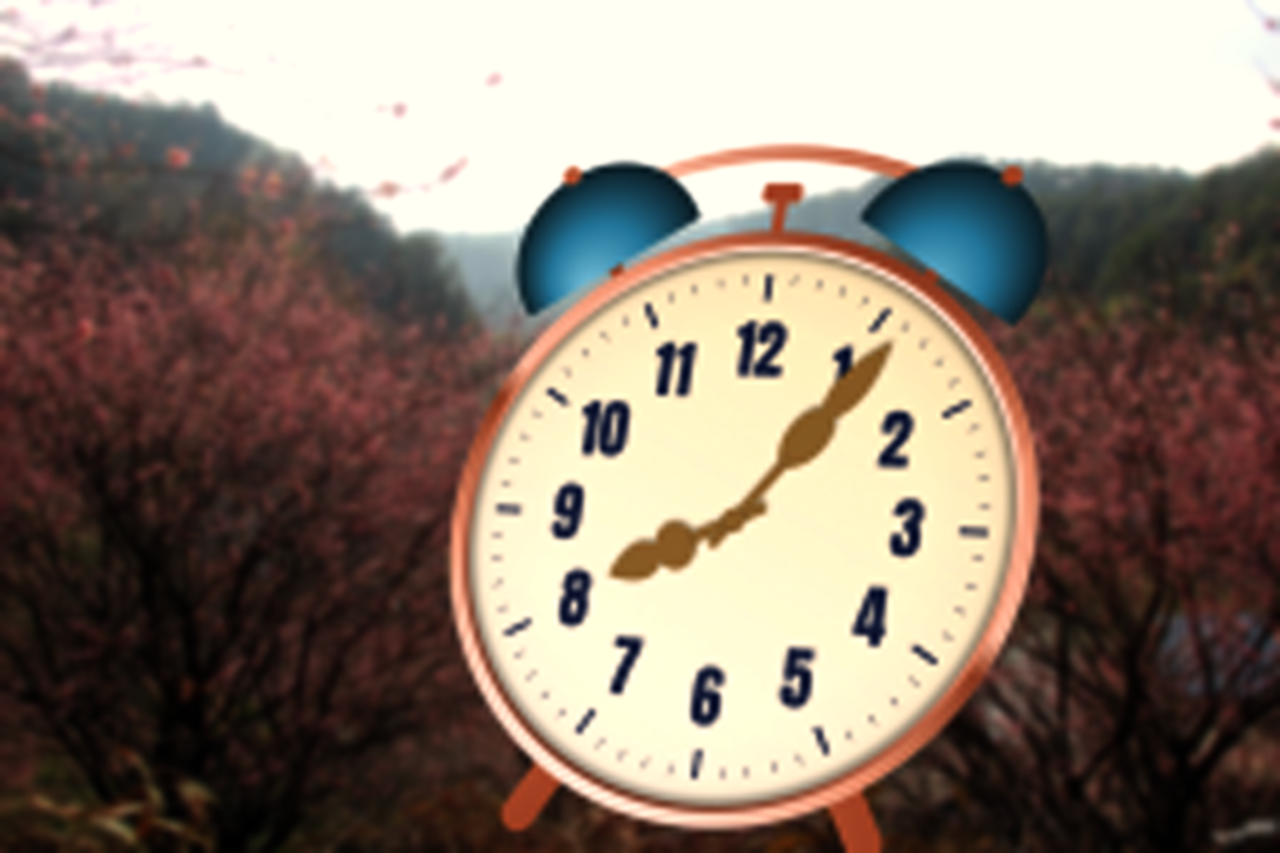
8:06
